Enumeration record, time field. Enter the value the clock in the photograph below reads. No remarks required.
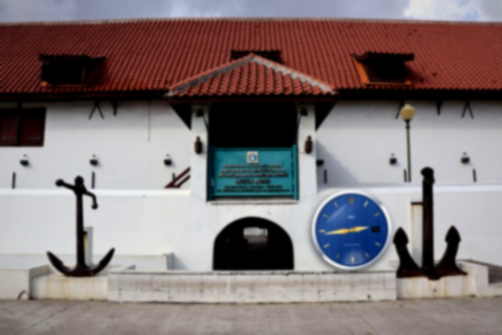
2:44
